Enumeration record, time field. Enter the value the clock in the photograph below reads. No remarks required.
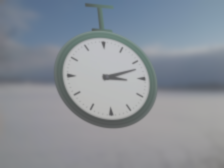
3:12
